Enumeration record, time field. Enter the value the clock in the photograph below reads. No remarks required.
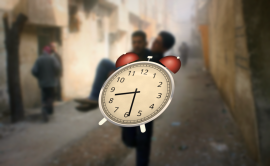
8:29
